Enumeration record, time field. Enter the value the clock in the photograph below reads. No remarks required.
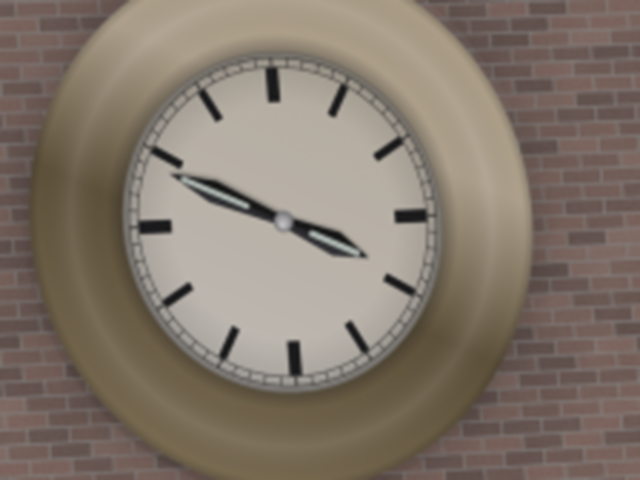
3:49
